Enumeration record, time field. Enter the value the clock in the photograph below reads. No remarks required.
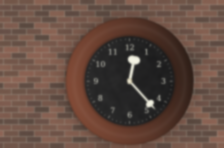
12:23
